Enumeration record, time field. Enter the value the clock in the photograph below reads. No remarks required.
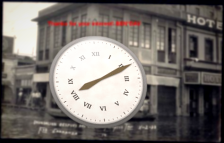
8:11
